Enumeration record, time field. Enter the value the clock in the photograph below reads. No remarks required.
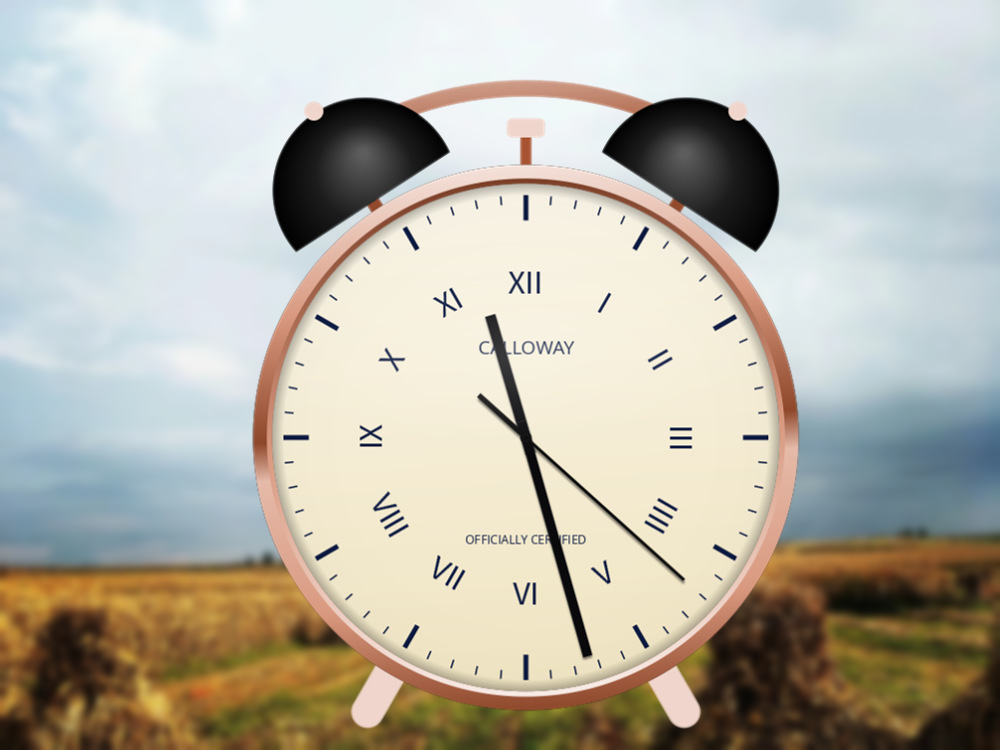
11:27:22
